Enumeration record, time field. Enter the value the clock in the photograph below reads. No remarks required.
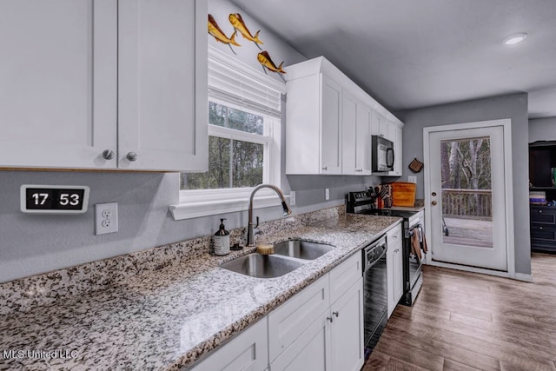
17:53
